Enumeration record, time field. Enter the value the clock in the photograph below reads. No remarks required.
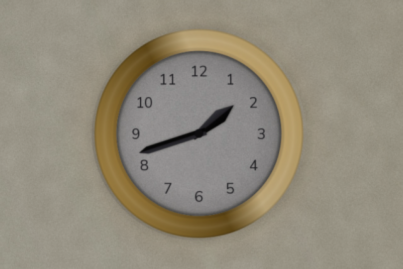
1:42
